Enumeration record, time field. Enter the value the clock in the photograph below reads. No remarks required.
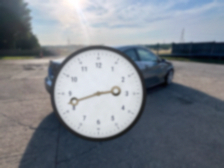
2:42
